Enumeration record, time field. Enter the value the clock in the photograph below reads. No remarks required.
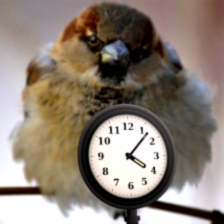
4:07
